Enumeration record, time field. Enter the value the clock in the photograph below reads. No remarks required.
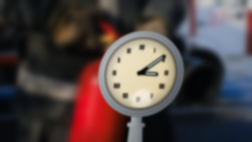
3:09
